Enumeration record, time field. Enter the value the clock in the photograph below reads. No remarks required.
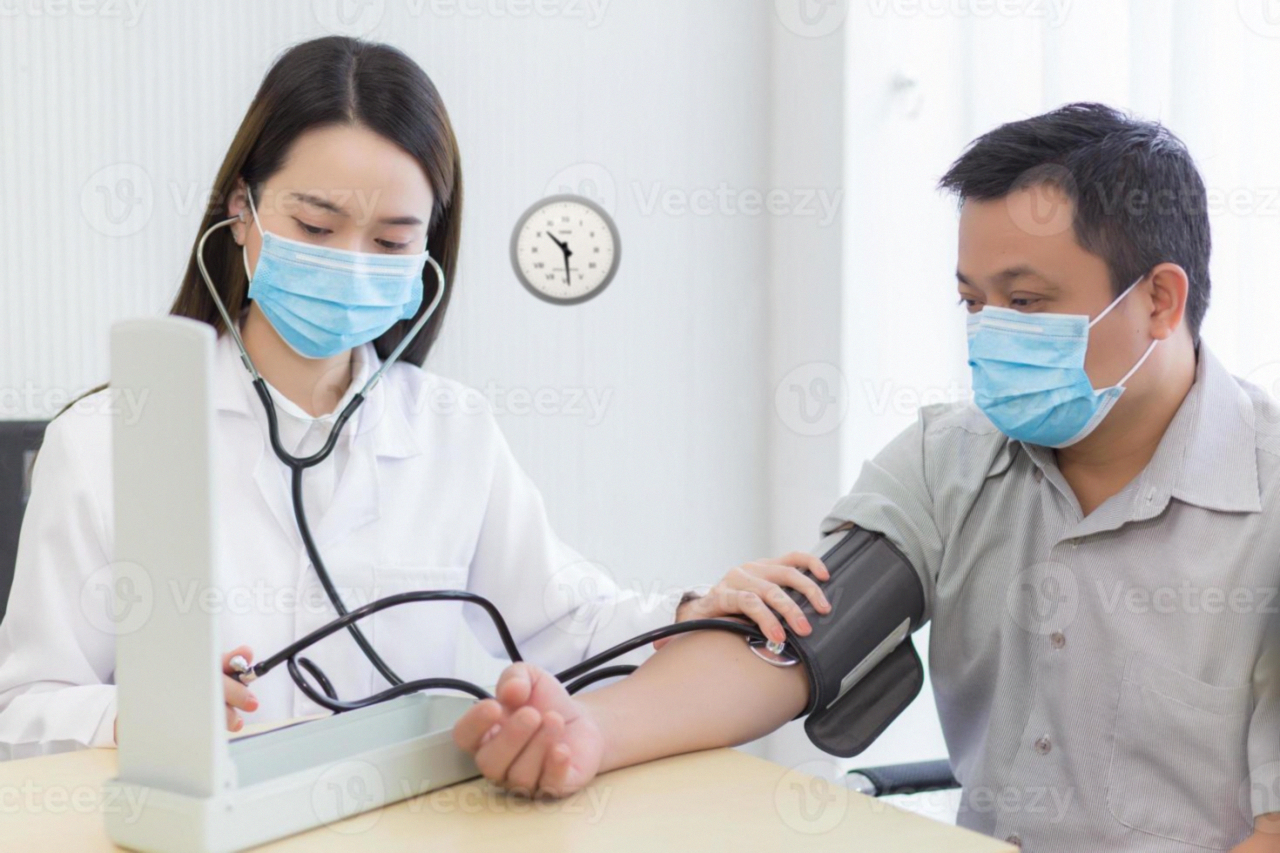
10:29
